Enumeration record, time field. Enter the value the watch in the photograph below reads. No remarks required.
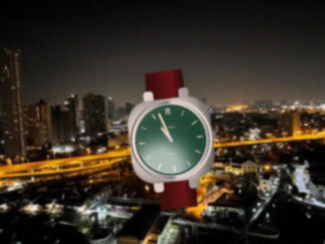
10:57
